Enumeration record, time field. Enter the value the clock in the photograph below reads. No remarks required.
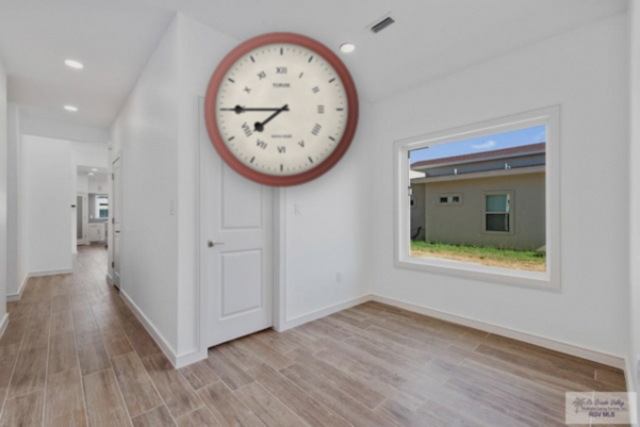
7:45
